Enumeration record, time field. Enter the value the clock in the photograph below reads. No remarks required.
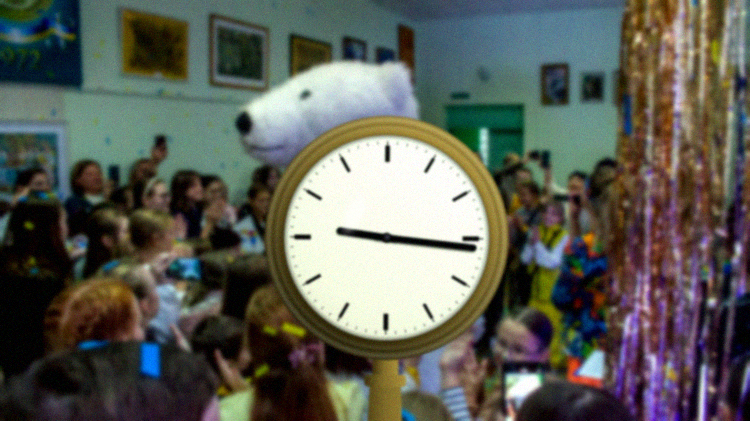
9:16
